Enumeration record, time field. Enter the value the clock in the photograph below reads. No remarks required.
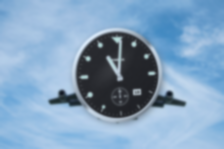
11:01
